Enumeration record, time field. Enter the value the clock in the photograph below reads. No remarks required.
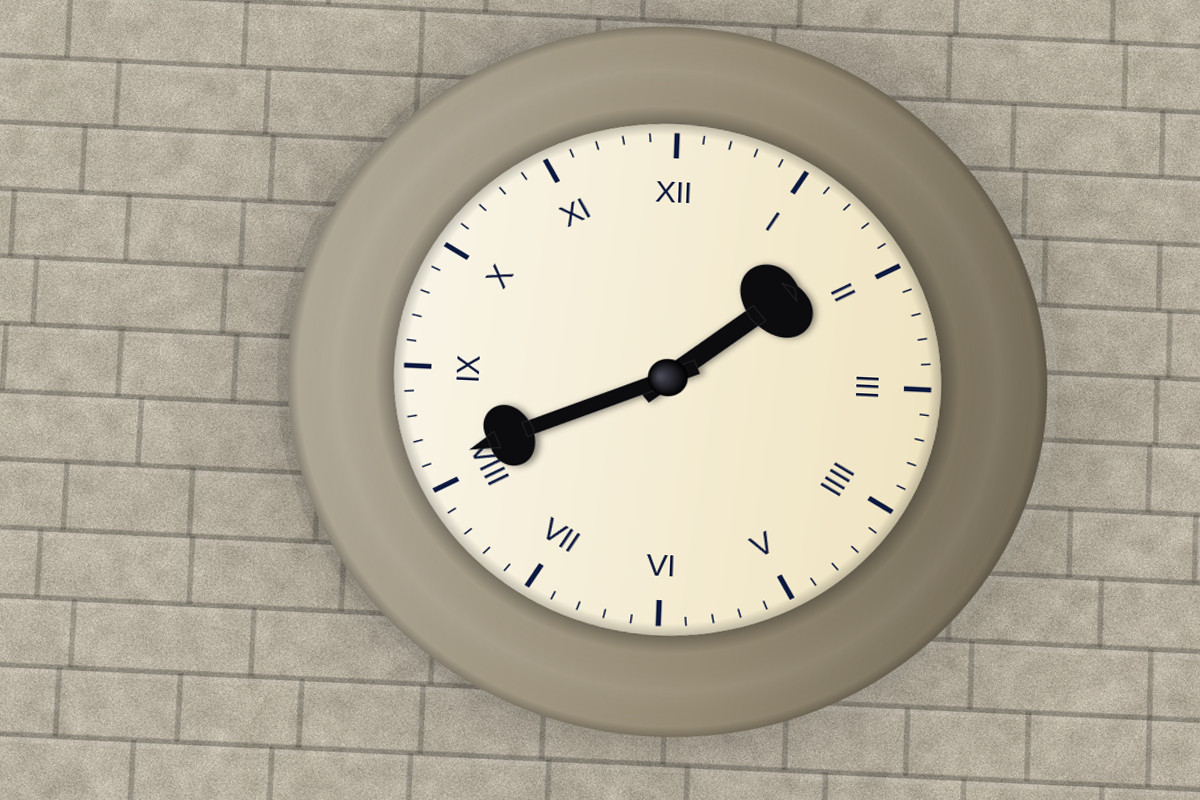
1:41
